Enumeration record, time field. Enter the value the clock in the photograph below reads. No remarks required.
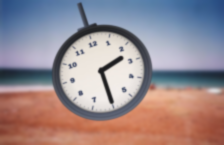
2:30
